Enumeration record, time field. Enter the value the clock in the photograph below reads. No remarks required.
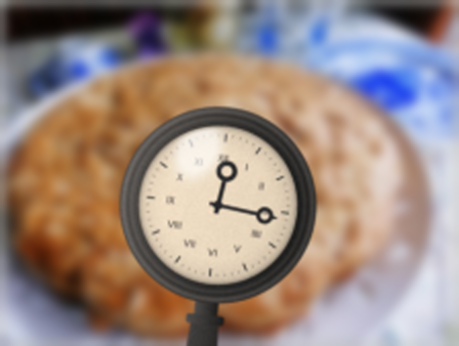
12:16
